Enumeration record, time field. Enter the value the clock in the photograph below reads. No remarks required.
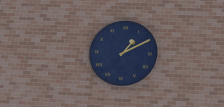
1:10
